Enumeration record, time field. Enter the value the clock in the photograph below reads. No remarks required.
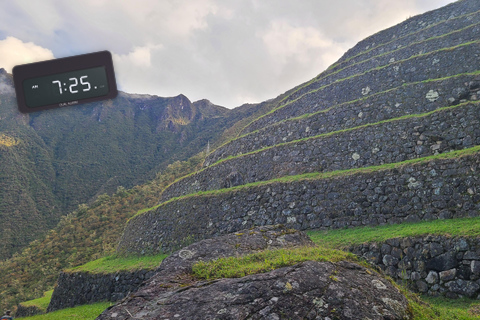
7:25
